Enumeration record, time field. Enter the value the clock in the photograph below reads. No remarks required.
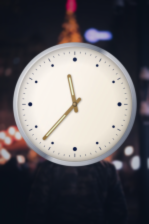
11:37
